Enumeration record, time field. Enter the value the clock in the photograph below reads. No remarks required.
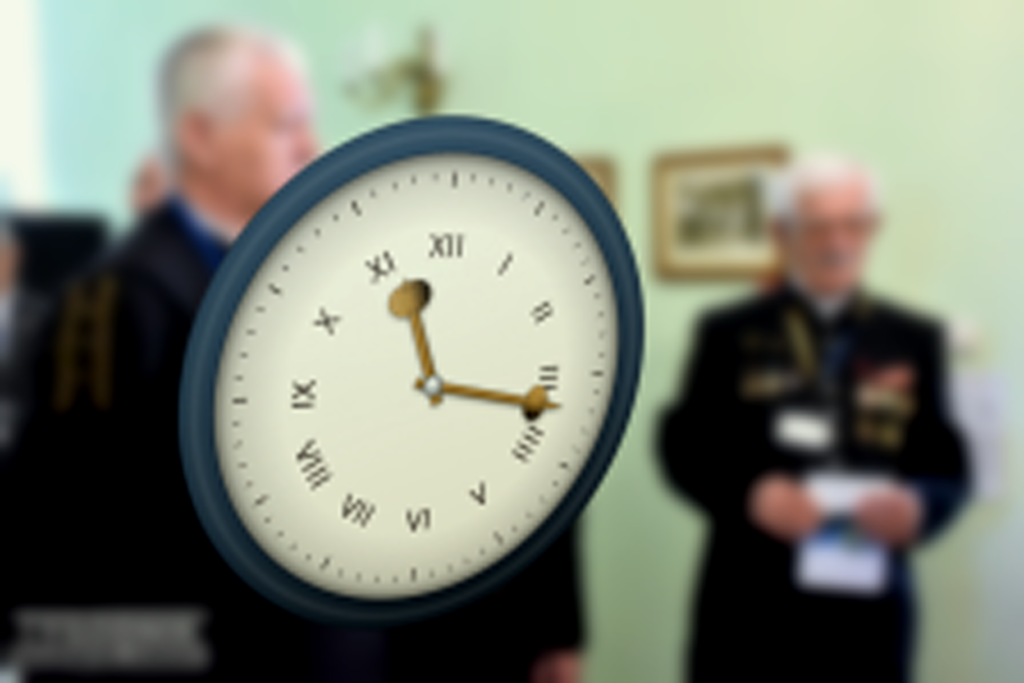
11:17
